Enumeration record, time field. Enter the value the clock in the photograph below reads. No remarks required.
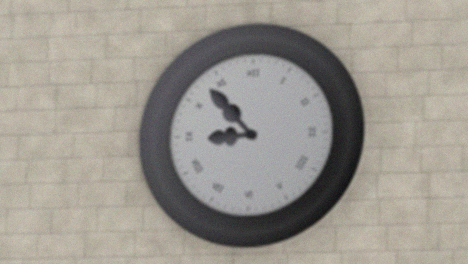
8:53
